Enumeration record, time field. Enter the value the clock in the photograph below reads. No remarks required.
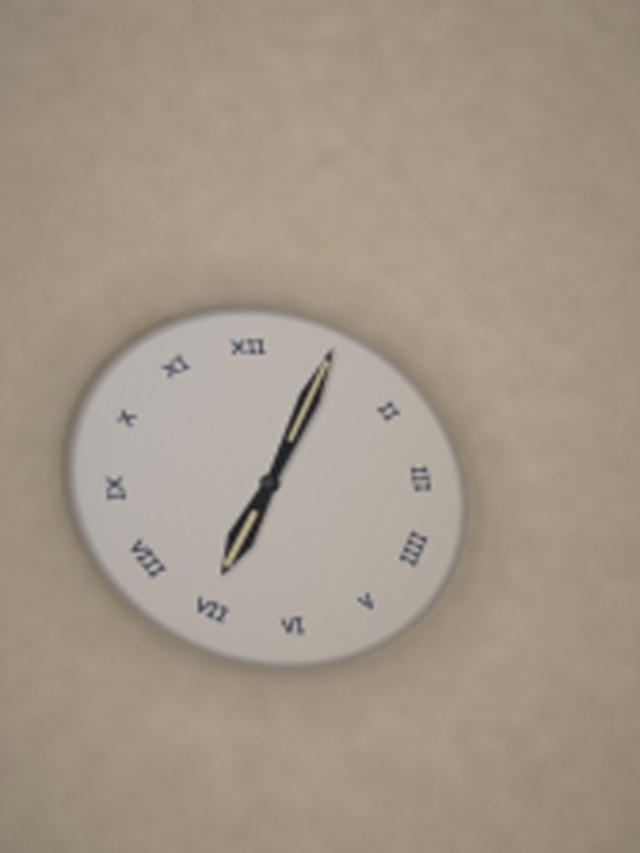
7:05
